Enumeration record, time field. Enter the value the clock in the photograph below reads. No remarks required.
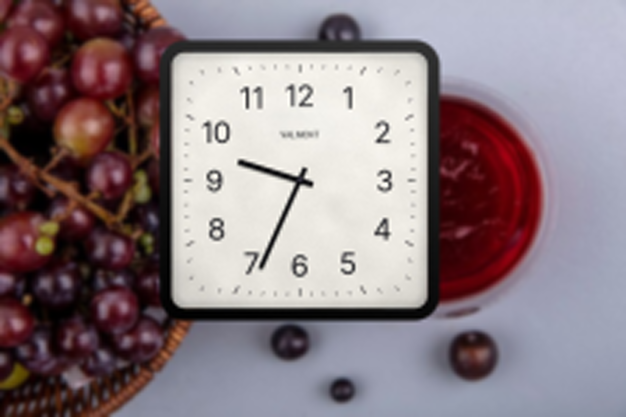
9:34
